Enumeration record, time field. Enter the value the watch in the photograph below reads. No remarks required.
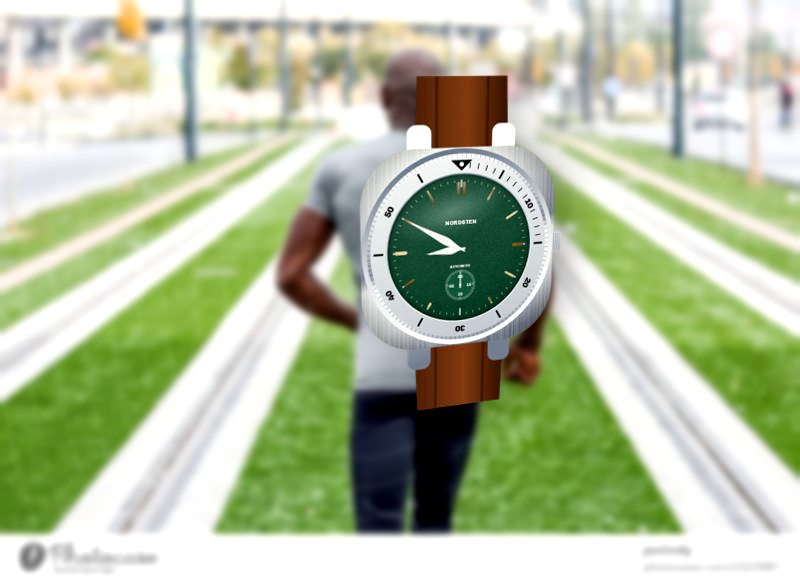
8:50
